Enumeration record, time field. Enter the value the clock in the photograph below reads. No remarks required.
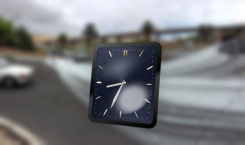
8:34
